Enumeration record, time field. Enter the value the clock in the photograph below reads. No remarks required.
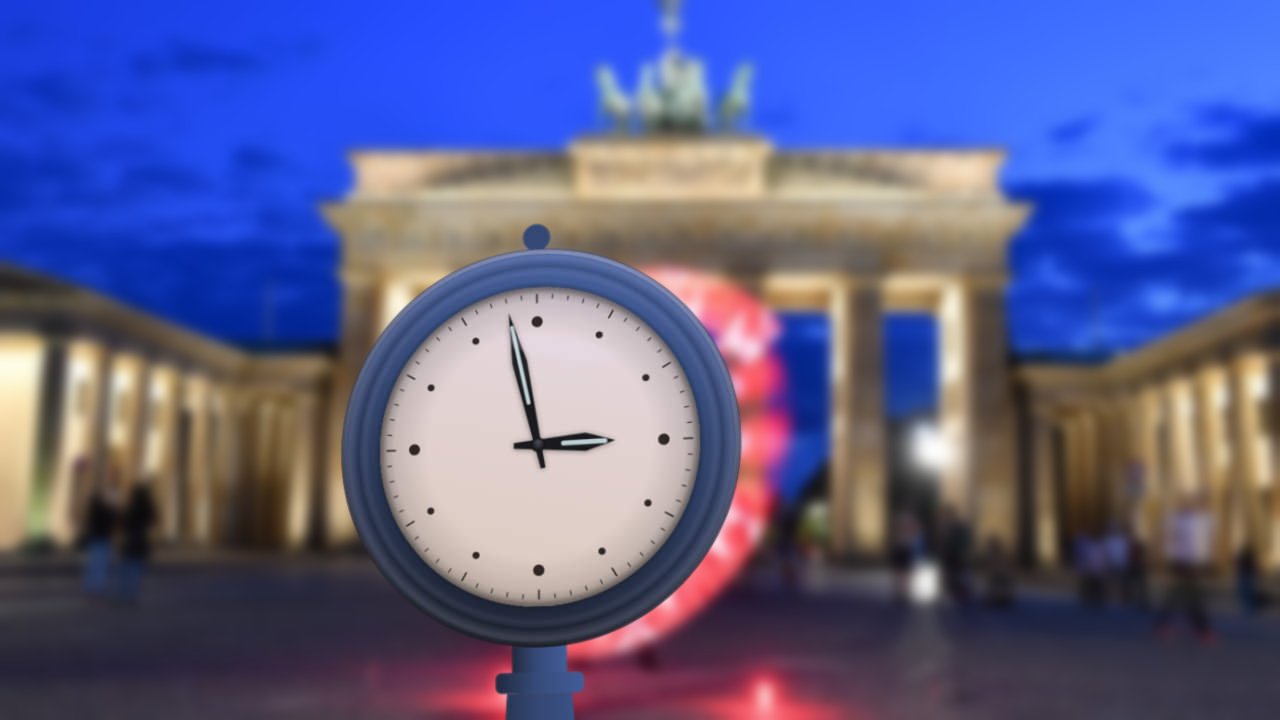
2:58
